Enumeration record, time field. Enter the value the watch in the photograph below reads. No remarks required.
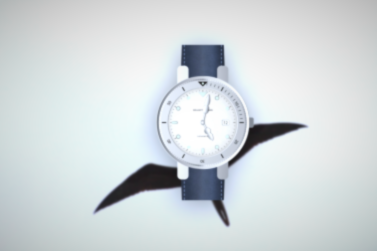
5:02
